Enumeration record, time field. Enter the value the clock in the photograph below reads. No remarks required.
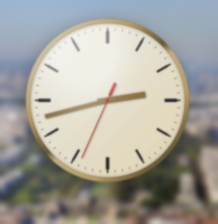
2:42:34
